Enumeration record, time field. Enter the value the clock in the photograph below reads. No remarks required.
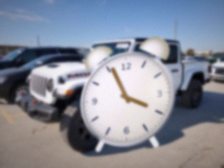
3:56
